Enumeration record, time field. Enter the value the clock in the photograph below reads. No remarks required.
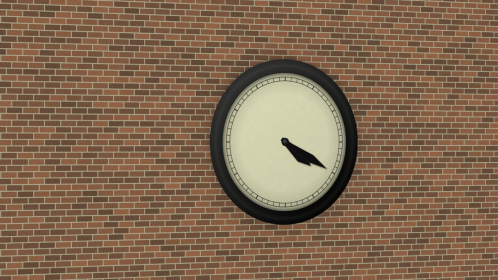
4:20
